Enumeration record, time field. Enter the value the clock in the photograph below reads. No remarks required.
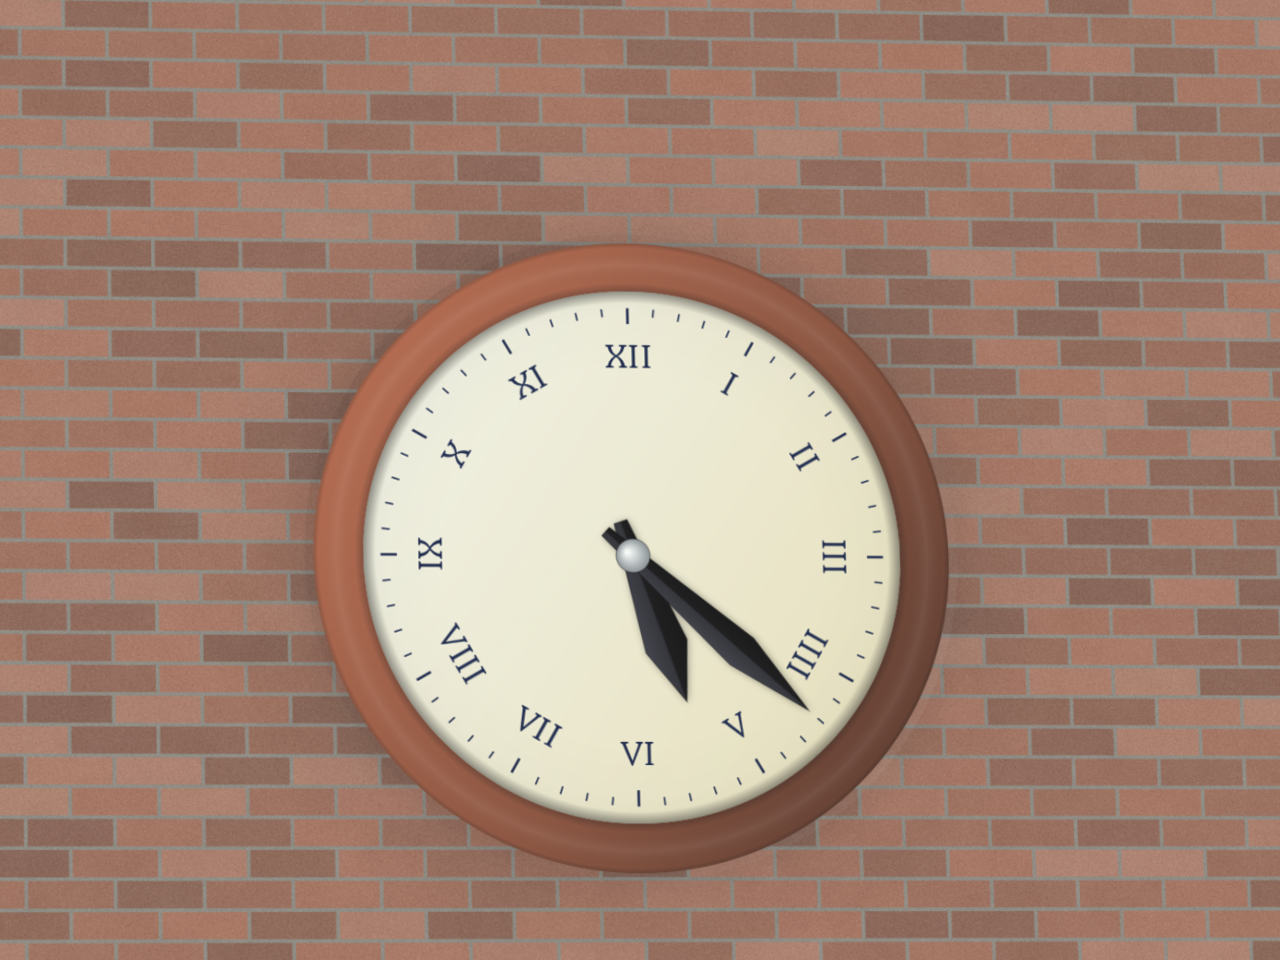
5:22
